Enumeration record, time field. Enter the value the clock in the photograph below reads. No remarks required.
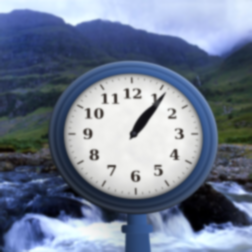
1:06
